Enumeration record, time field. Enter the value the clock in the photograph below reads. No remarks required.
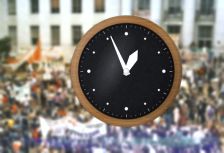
12:56
